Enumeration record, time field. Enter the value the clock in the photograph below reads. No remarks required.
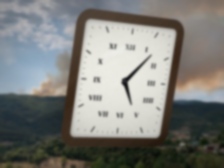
5:07
